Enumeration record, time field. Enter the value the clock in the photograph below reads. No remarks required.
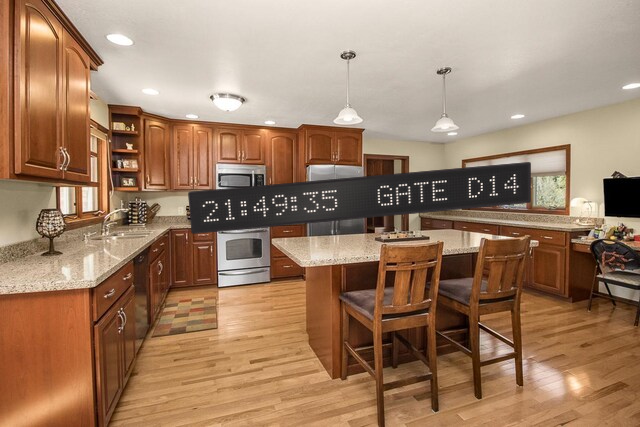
21:49:35
